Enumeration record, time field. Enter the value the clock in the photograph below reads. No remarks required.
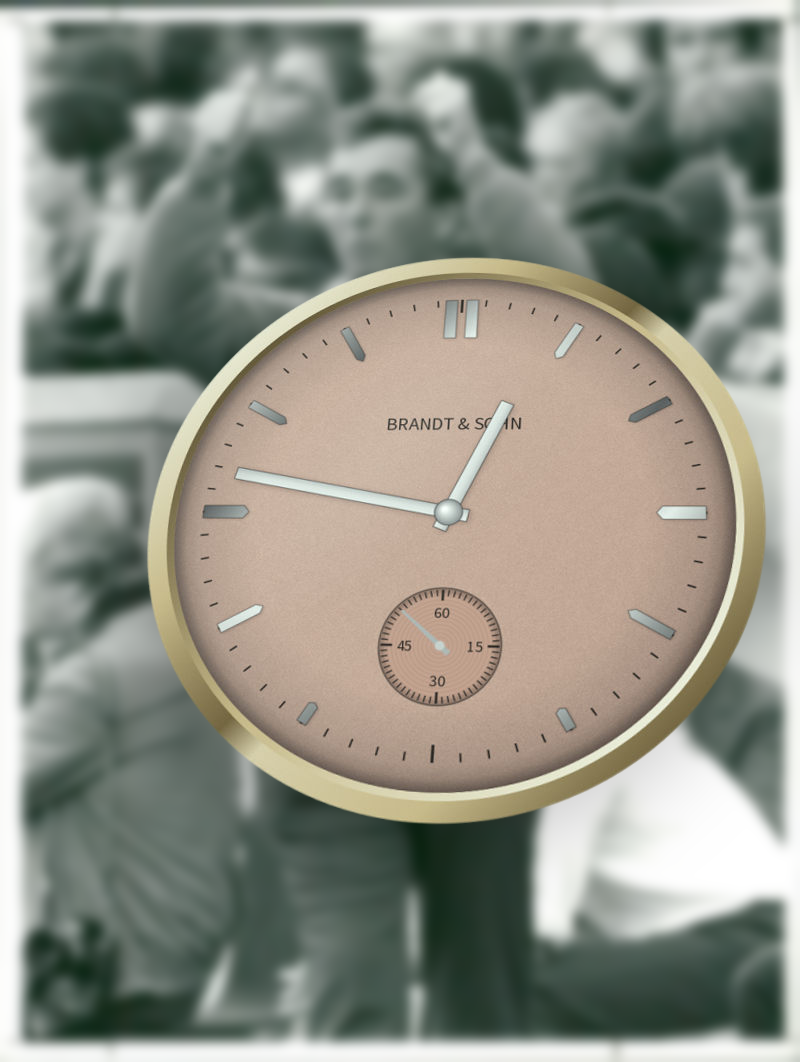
12:46:52
